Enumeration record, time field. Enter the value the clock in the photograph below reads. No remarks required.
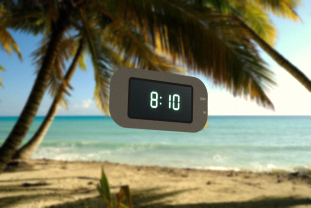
8:10
